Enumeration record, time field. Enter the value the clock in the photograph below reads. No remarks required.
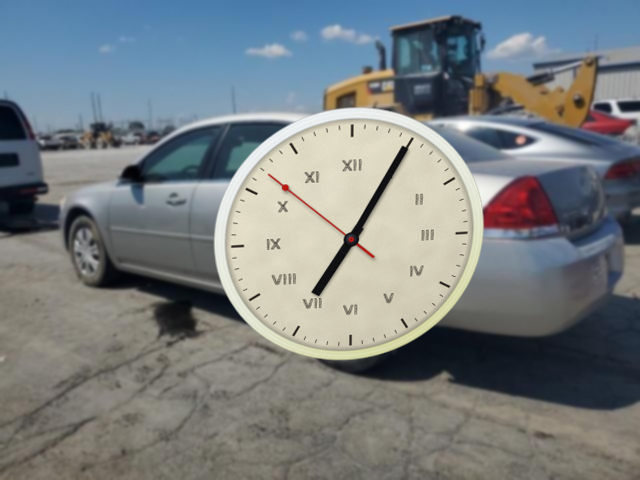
7:04:52
